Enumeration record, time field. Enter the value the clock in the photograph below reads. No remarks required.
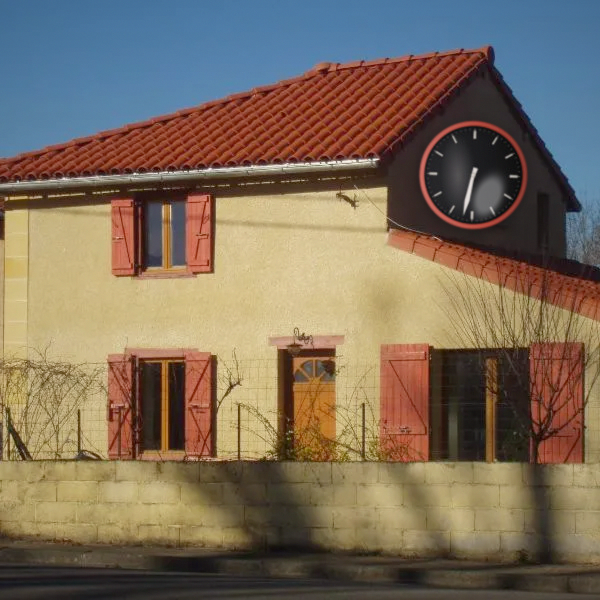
6:32
